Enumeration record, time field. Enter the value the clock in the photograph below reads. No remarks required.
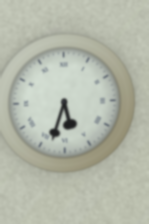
5:33
